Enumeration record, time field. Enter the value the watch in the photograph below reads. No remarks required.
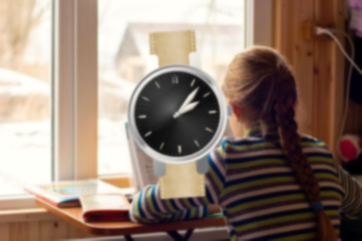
2:07
